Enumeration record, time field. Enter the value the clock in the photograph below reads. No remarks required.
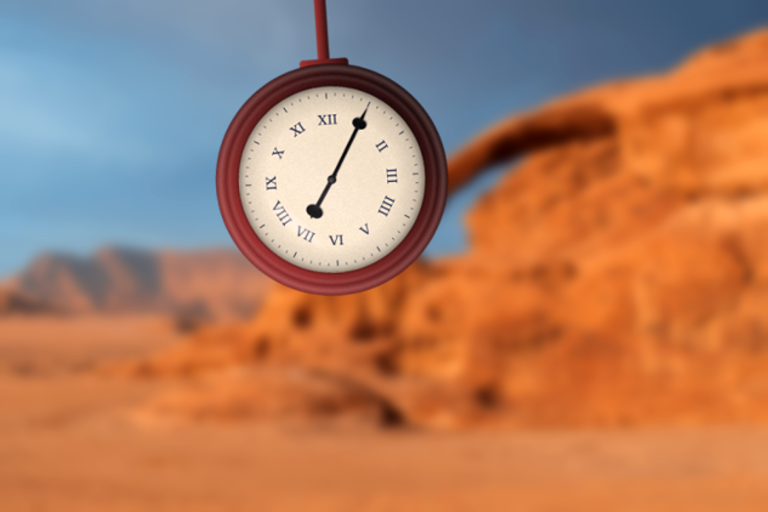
7:05
